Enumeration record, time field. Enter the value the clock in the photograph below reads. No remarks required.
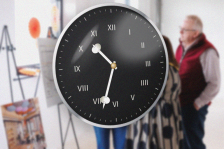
10:33
